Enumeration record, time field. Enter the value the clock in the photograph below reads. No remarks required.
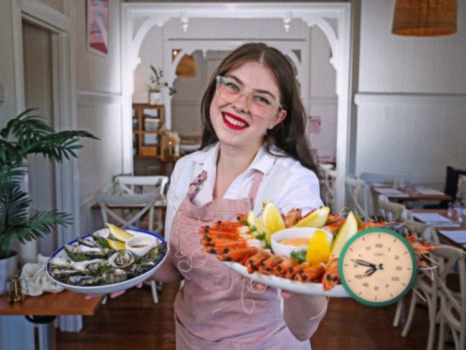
7:47
